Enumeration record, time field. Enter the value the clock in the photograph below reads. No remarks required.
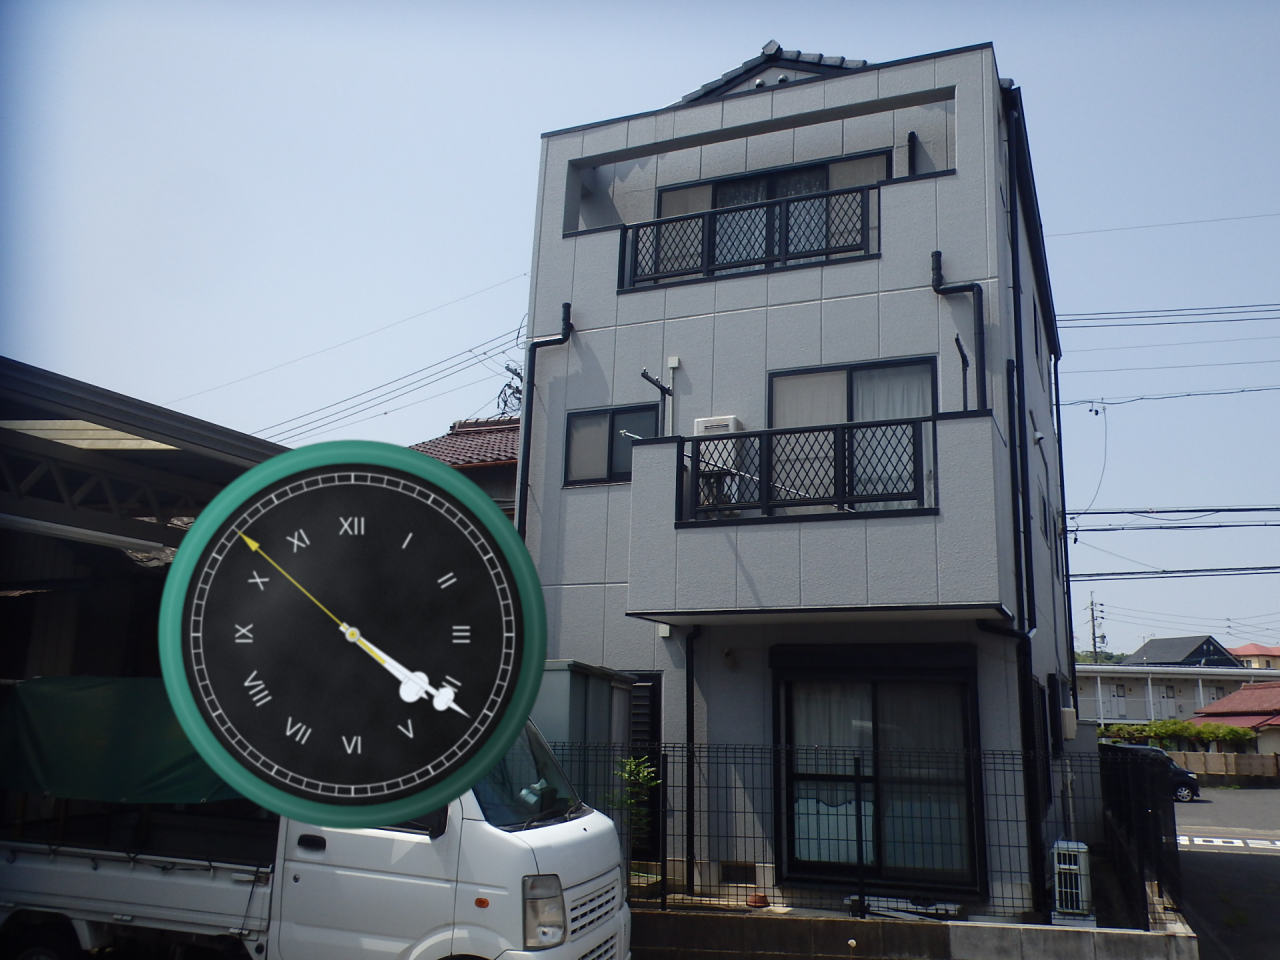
4:20:52
